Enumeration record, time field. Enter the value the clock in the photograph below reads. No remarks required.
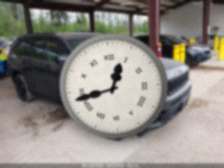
12:43
